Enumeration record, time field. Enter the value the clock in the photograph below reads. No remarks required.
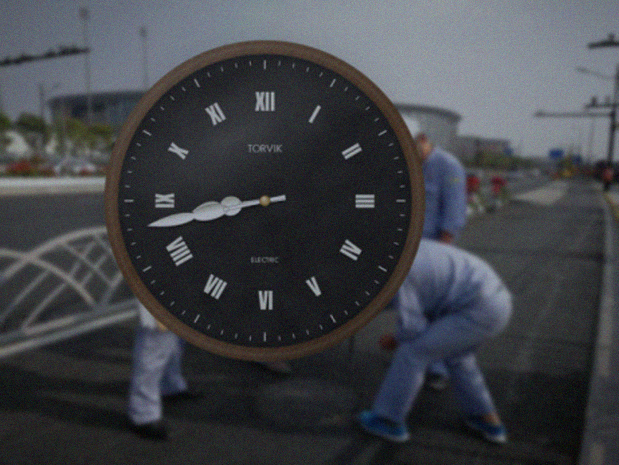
8:43
